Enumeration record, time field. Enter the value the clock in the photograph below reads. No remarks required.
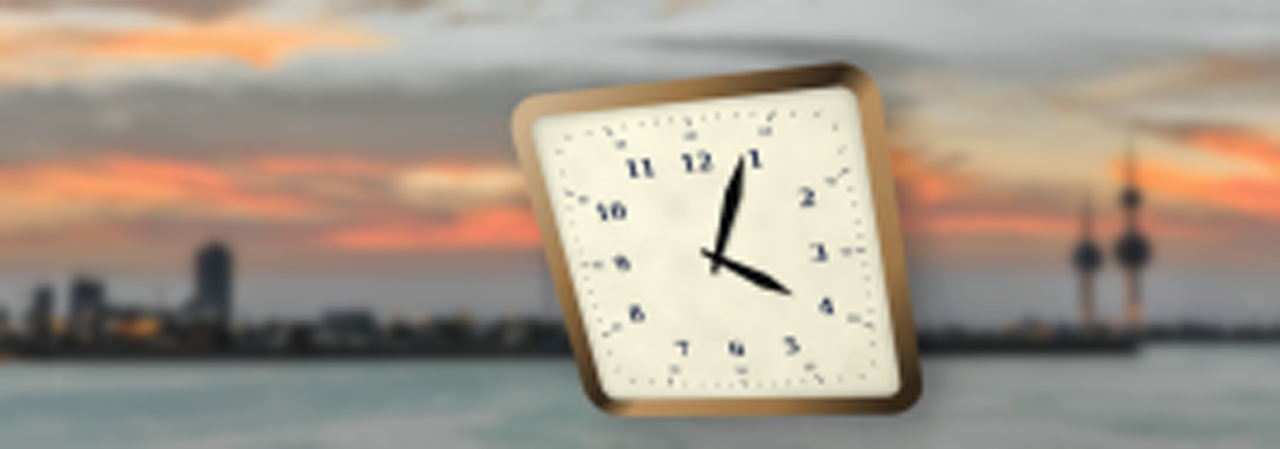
4:04
